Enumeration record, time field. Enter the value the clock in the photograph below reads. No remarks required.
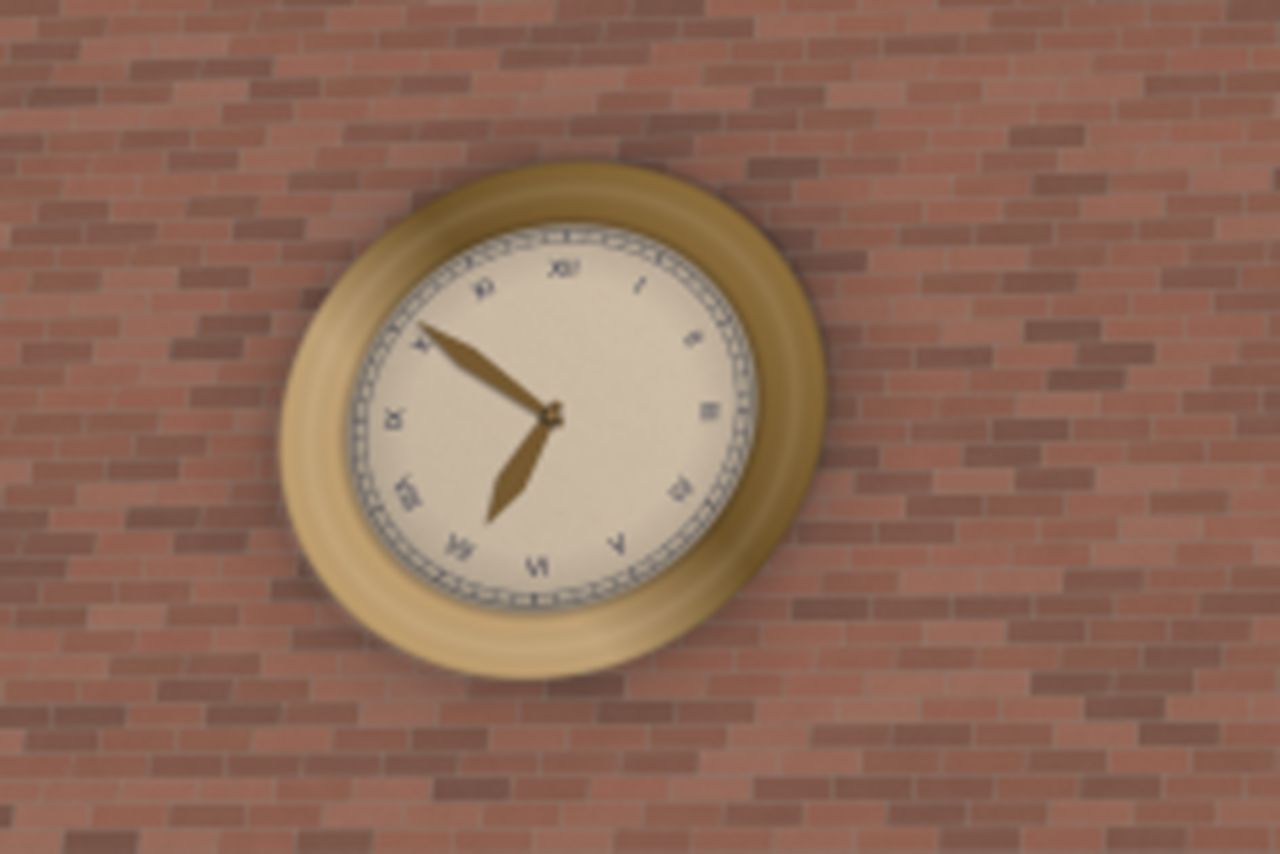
6:51
